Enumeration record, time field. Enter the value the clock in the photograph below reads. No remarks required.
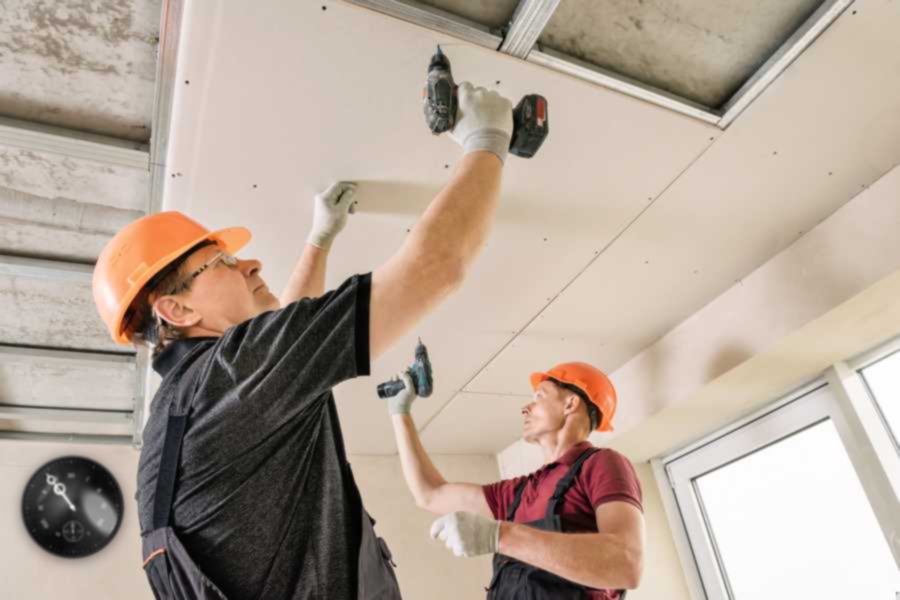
10:54
